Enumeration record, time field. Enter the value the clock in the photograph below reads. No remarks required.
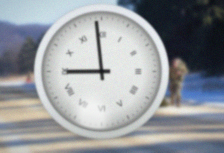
8:59
